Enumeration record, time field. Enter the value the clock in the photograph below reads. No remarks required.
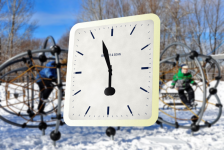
5:57
